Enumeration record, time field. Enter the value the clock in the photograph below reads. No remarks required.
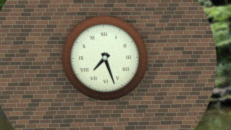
7:27
